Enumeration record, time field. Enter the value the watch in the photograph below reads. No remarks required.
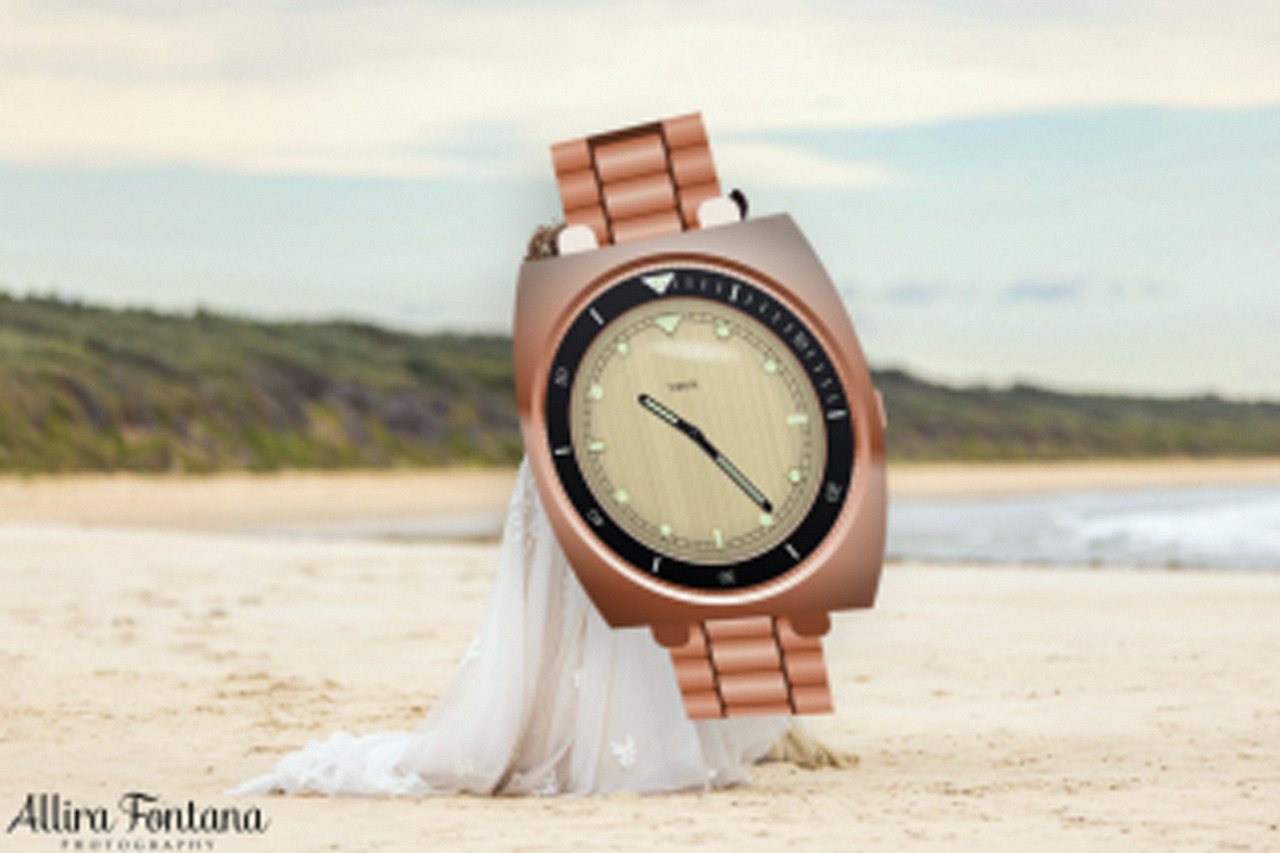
10:24
